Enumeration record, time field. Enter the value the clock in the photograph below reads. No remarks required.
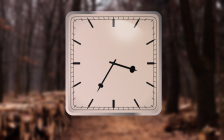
3:35
